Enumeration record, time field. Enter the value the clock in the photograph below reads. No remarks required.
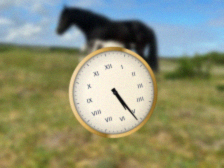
5:26
